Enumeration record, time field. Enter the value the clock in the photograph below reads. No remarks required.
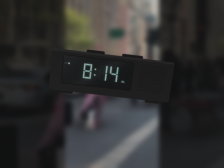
8:14
